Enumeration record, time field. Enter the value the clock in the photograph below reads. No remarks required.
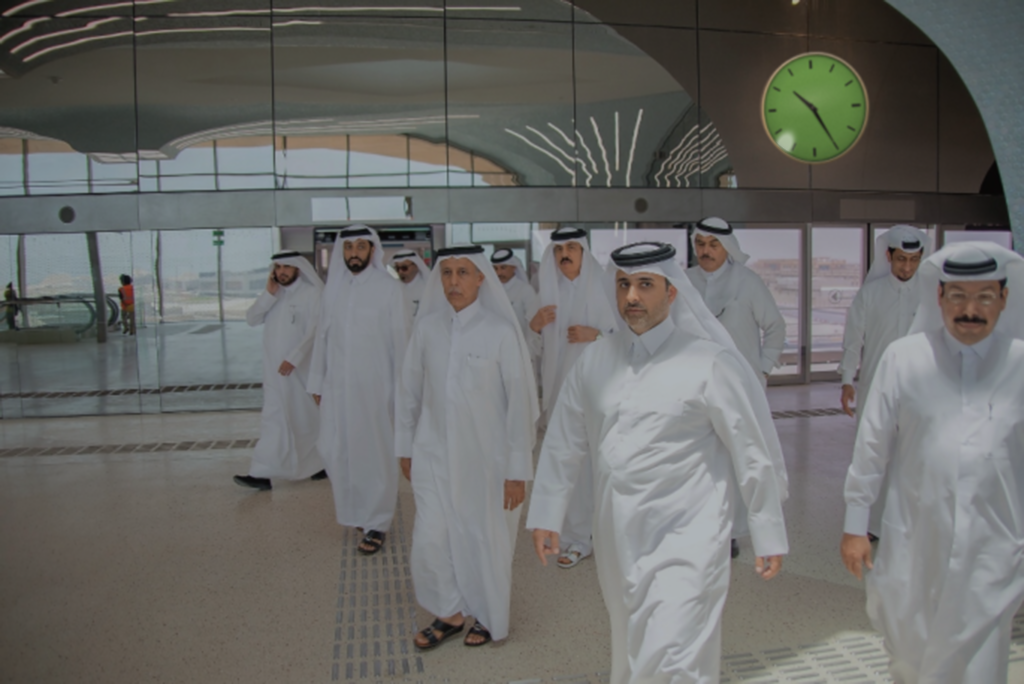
10:25
